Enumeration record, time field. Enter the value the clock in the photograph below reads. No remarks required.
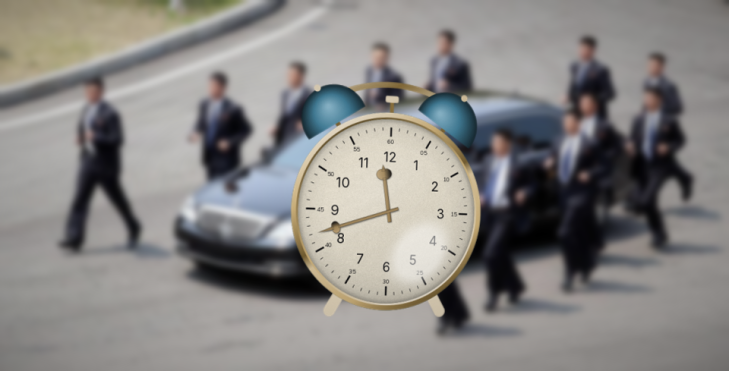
11:42
